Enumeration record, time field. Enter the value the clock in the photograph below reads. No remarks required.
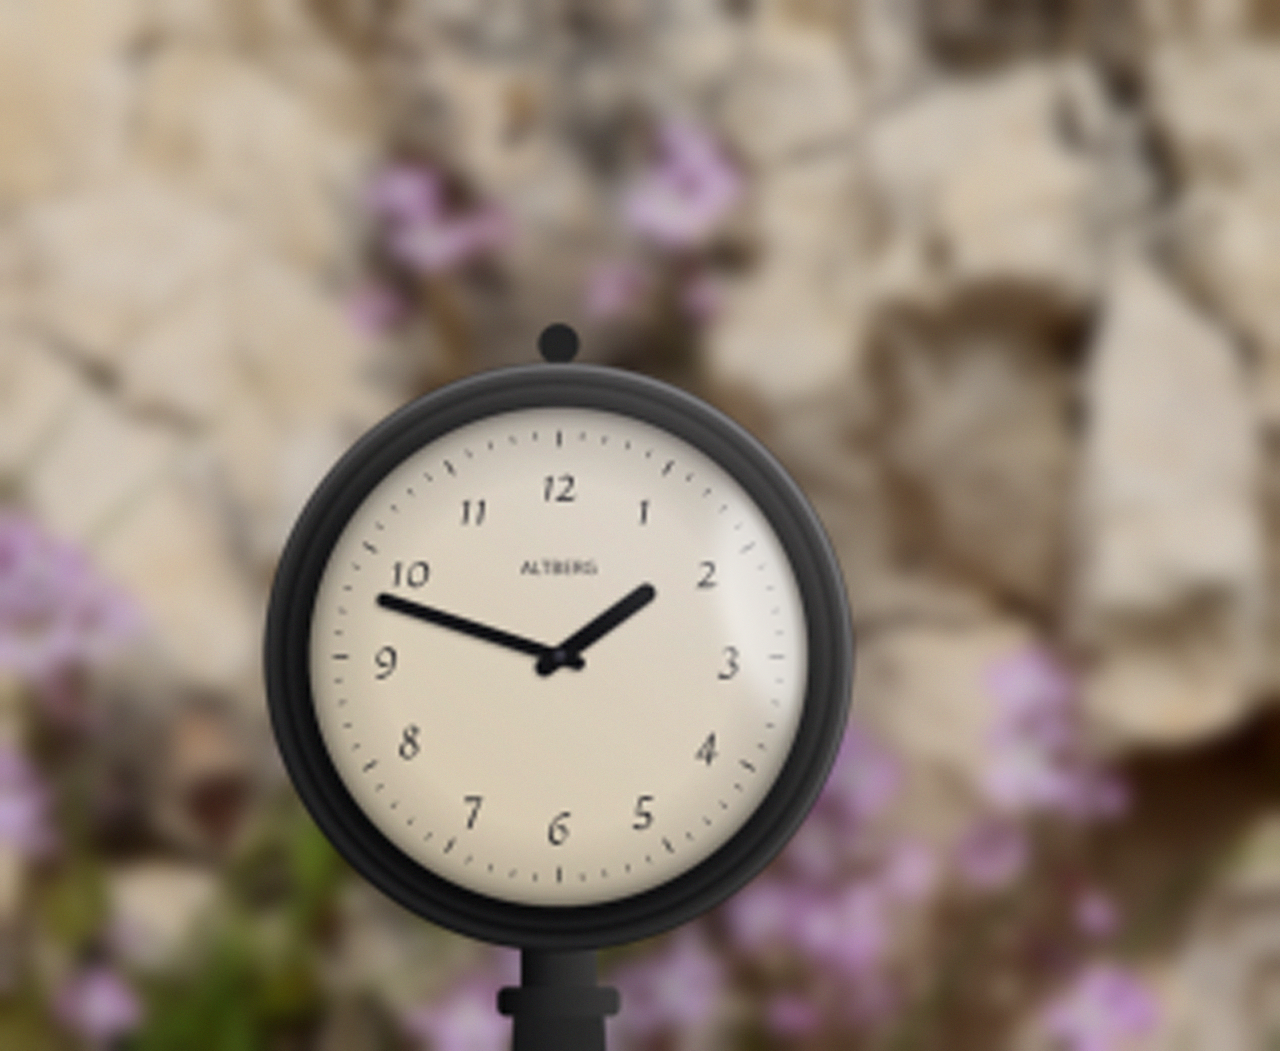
1:48
